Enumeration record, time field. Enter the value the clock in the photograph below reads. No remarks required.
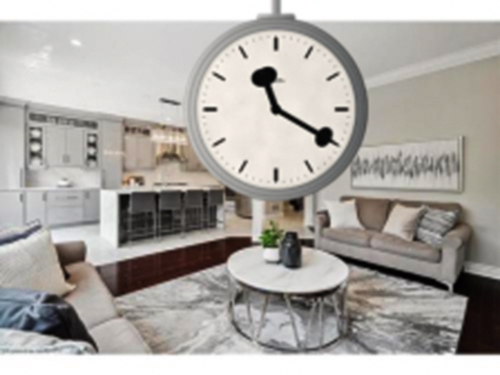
11:20
